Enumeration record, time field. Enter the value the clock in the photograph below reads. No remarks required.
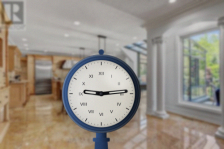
9:14
